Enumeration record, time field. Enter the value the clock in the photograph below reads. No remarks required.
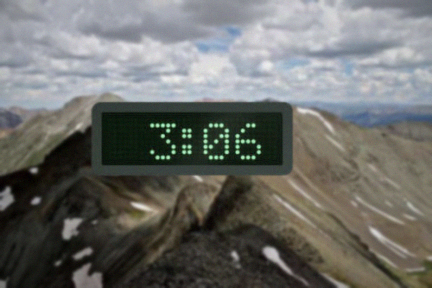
3:06
